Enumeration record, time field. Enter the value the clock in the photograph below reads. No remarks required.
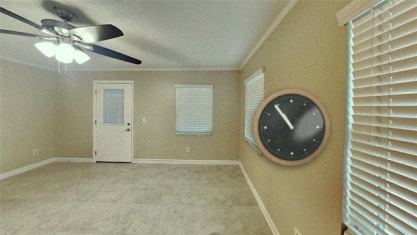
10:54
